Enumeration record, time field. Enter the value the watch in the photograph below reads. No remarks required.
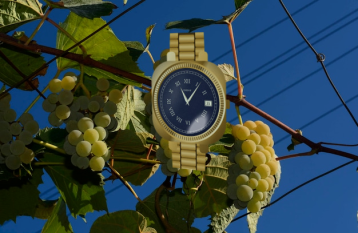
11:06
